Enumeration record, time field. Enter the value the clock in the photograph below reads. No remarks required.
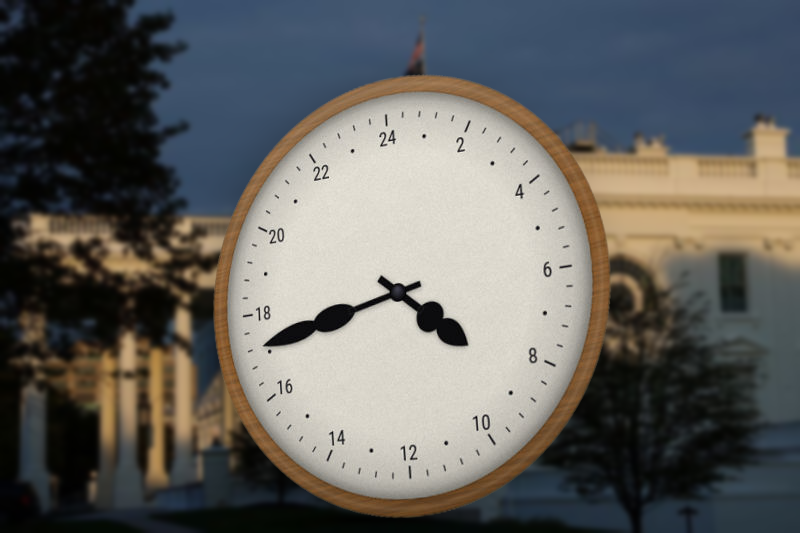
8:43
